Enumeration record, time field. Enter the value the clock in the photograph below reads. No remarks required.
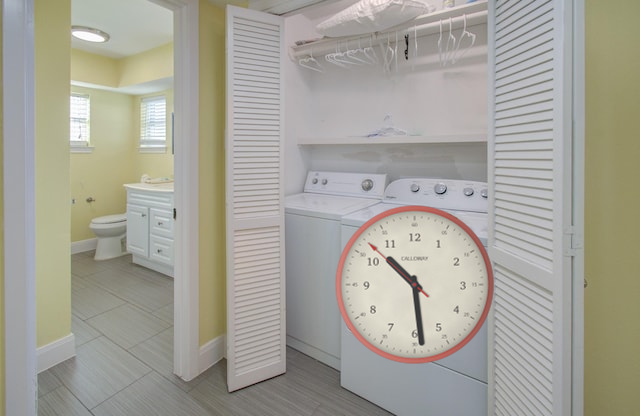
10:28:52
